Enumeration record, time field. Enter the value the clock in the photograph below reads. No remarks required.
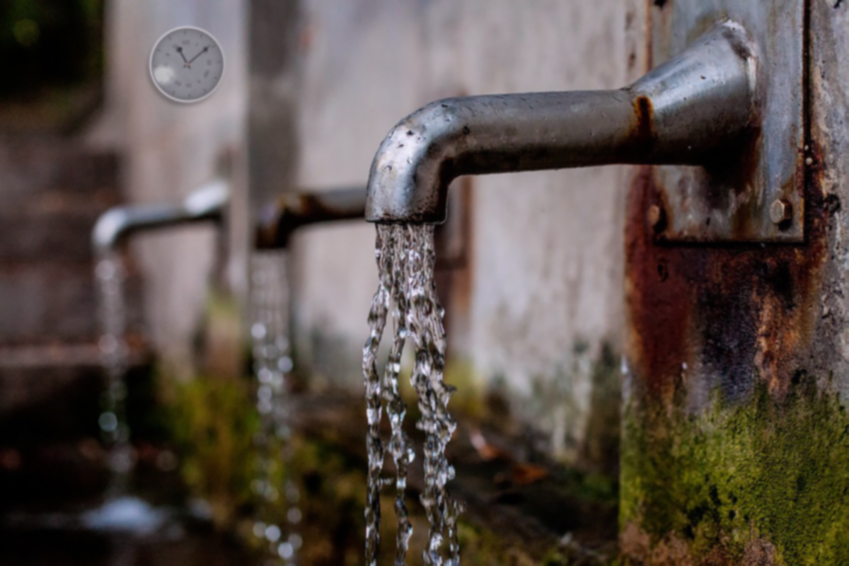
11:09
